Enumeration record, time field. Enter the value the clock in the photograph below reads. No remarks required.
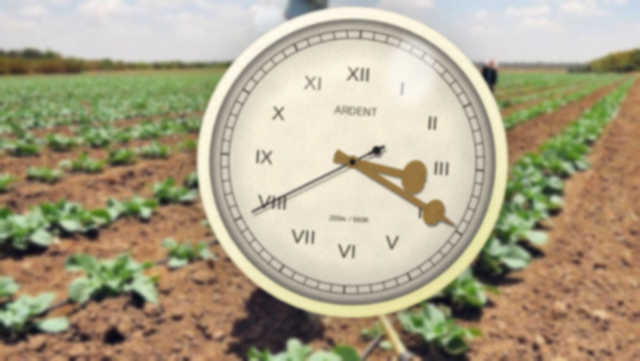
3:19:40
